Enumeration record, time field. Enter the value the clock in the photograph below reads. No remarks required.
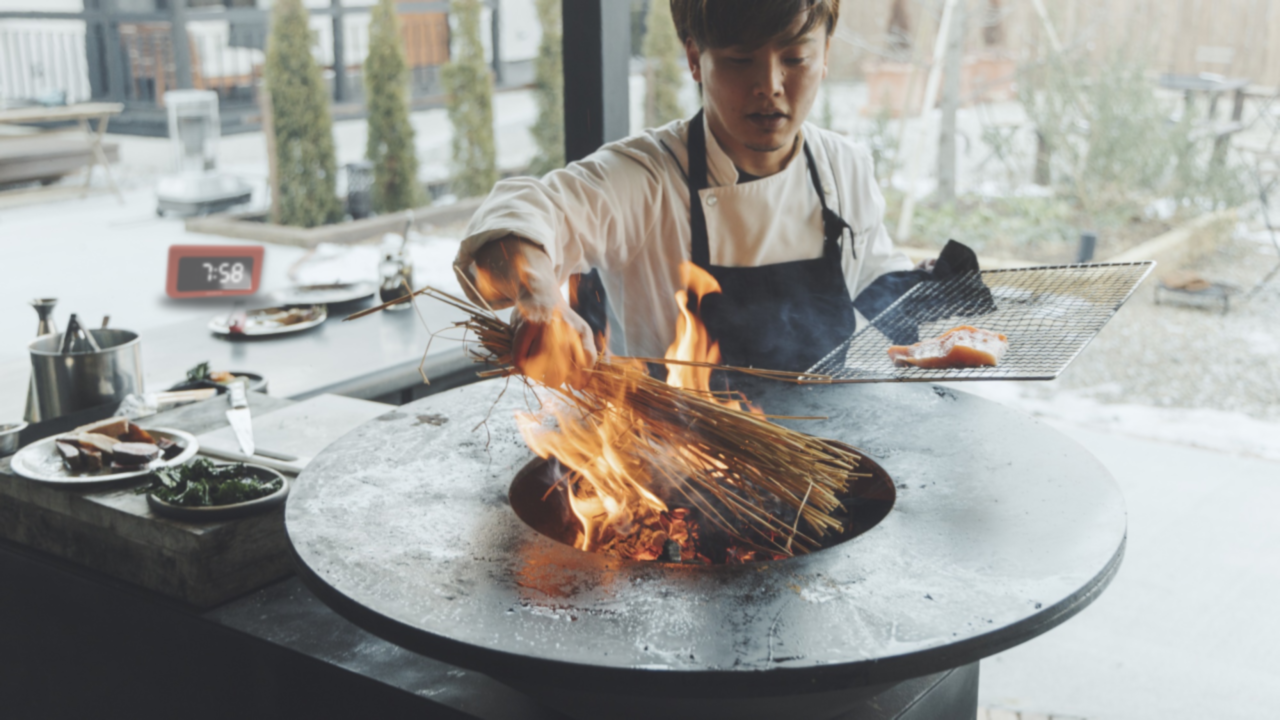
7:58
